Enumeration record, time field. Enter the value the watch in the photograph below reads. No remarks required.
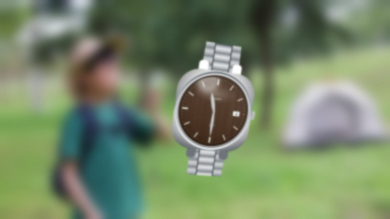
11:30
